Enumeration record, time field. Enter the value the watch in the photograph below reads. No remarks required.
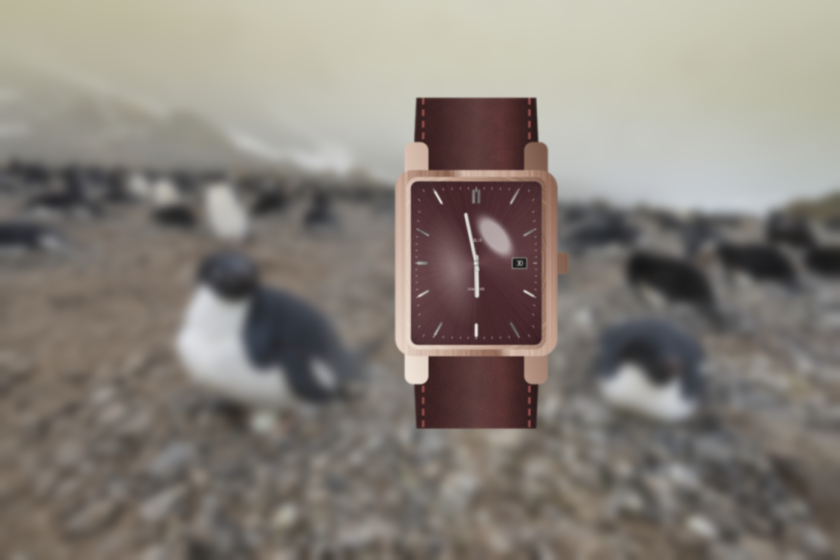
5:58
